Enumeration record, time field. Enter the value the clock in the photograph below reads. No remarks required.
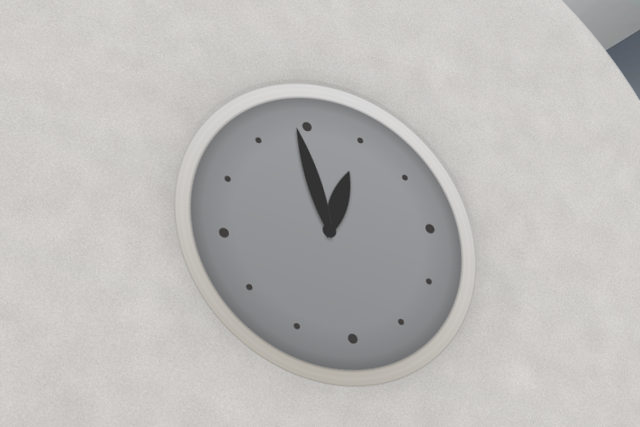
12:59
